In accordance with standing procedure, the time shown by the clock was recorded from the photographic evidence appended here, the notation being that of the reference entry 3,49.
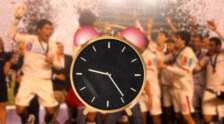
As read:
9,24
